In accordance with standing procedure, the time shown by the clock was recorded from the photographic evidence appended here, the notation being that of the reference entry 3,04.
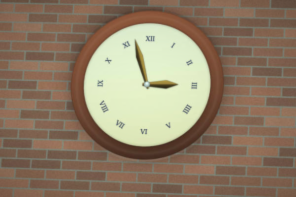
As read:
2,57
